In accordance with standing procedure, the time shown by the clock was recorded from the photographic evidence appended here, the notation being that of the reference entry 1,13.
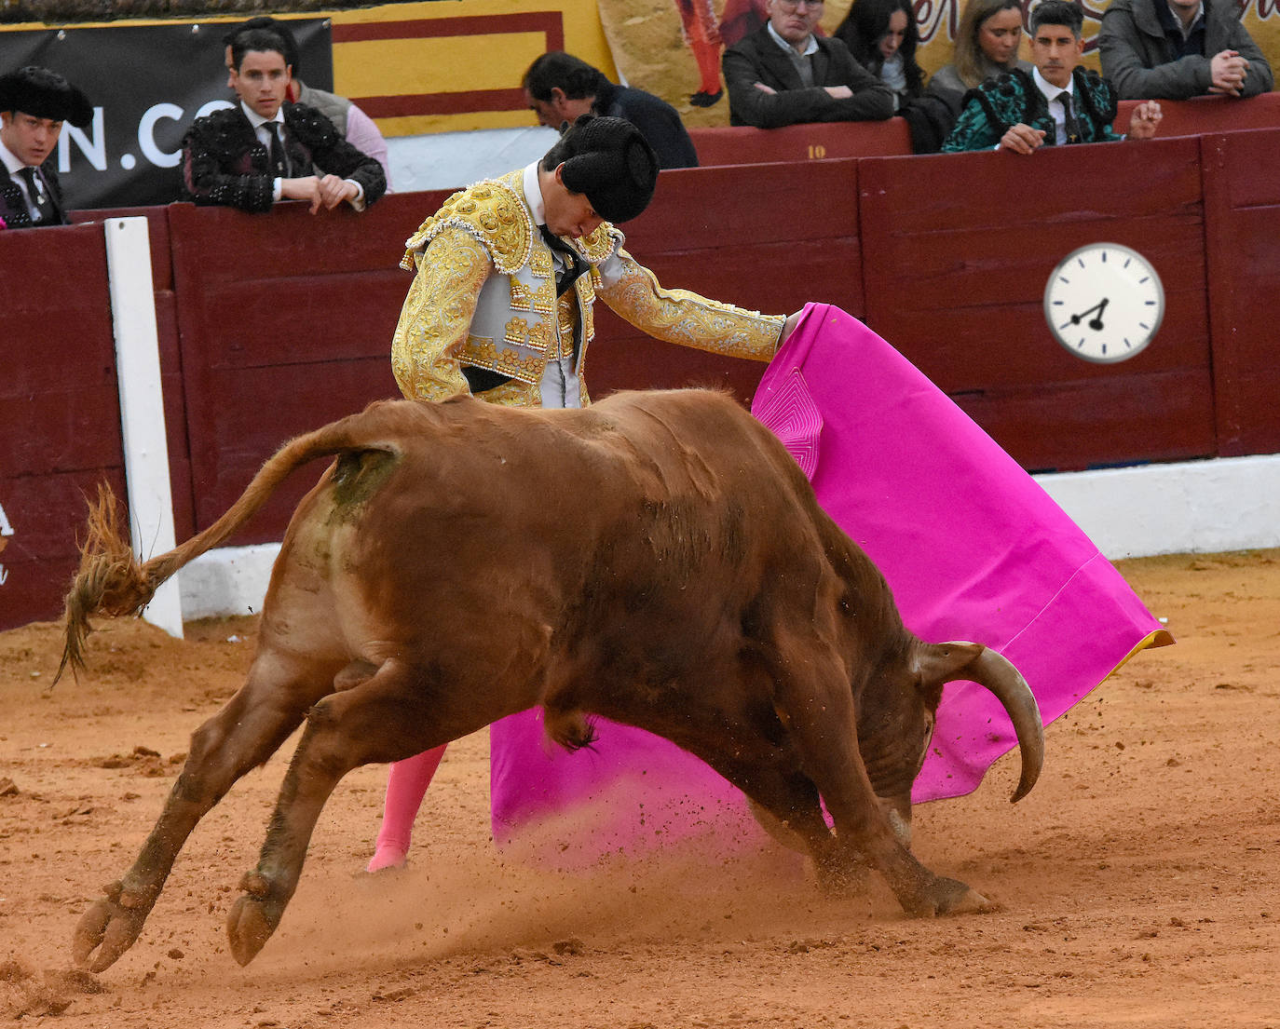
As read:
6,40
